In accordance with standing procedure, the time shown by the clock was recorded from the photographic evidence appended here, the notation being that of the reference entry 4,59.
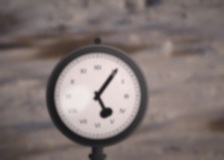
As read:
5,06
